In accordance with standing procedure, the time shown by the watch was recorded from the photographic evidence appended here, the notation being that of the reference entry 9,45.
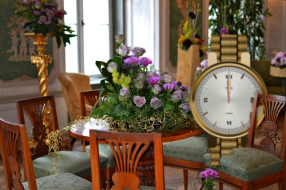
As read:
12,00
